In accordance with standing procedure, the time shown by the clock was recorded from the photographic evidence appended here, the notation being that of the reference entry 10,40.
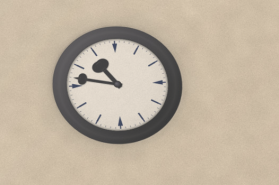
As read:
10,47
